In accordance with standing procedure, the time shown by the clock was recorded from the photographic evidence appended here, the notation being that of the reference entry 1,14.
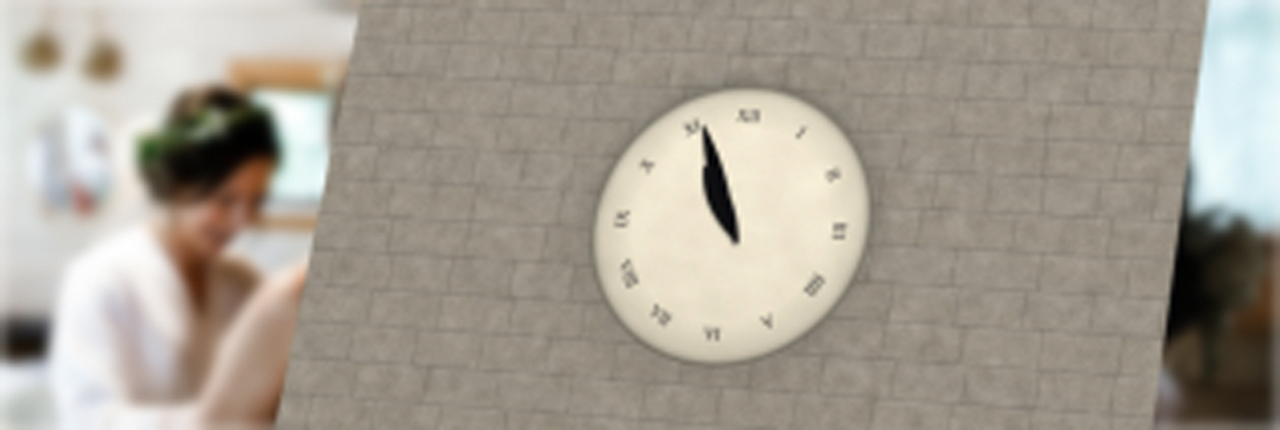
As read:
10,56
